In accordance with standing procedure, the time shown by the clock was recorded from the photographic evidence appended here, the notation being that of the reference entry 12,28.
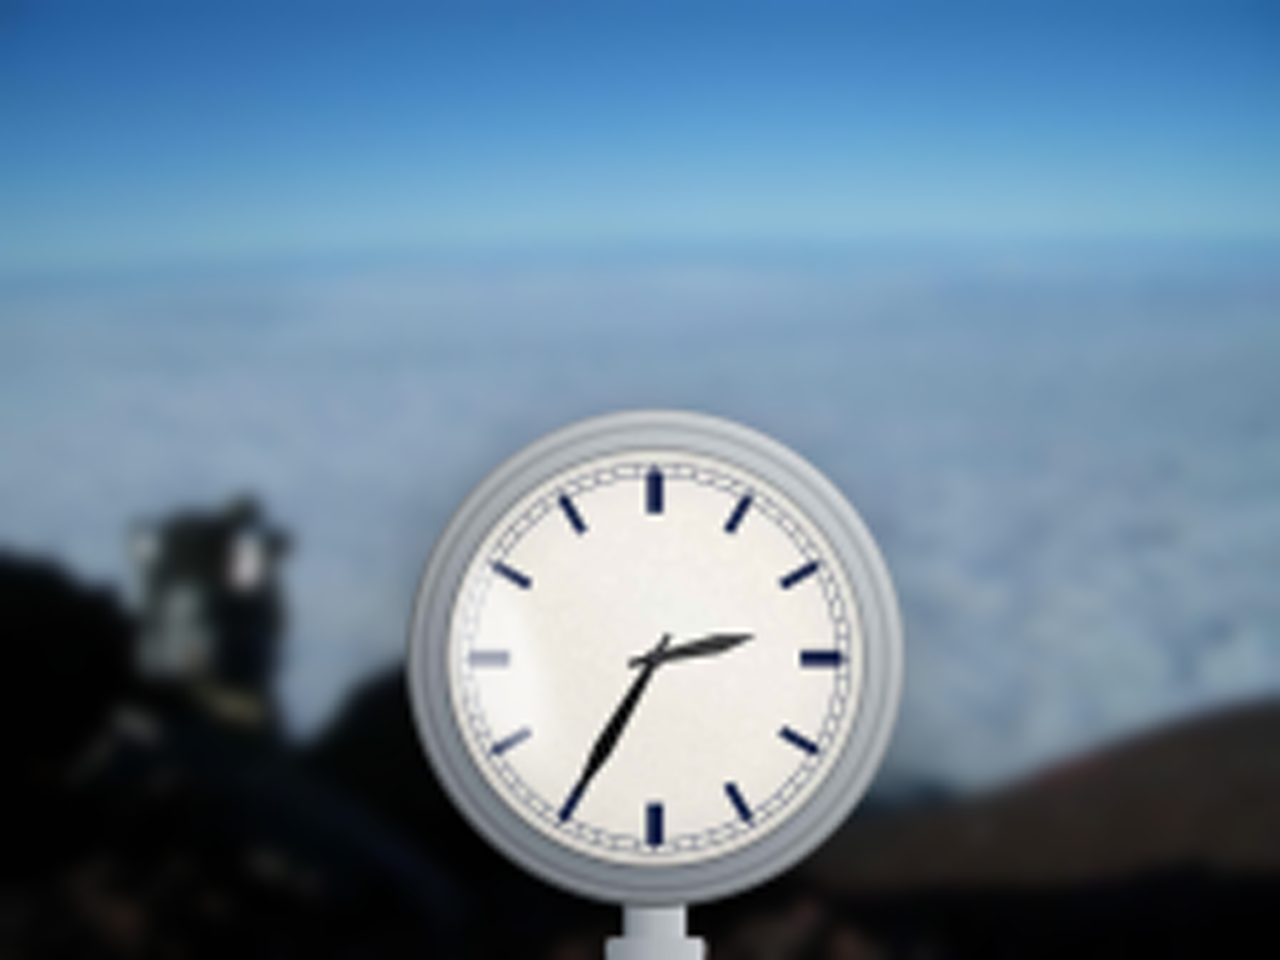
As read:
2,35
